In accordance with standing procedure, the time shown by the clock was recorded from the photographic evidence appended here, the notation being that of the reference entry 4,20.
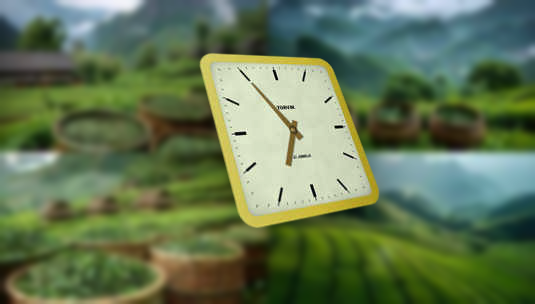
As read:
6,55
